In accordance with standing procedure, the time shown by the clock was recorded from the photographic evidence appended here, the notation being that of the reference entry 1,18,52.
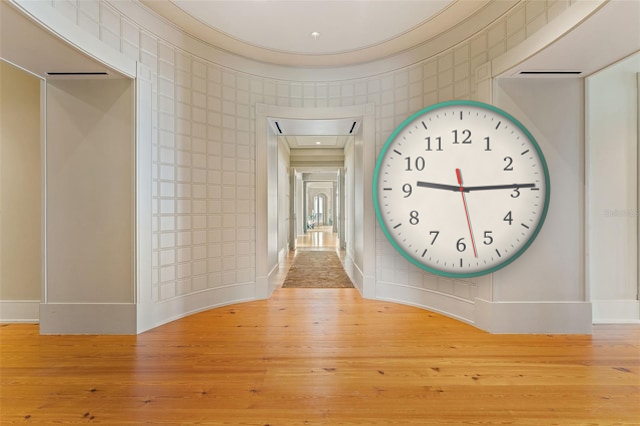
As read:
9,14,28
